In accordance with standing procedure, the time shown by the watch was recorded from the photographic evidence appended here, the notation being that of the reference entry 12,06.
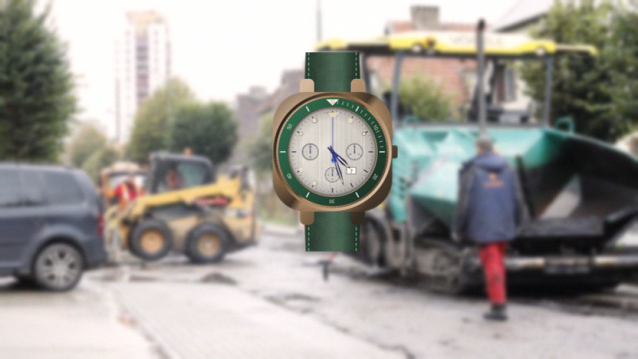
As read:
4,27
